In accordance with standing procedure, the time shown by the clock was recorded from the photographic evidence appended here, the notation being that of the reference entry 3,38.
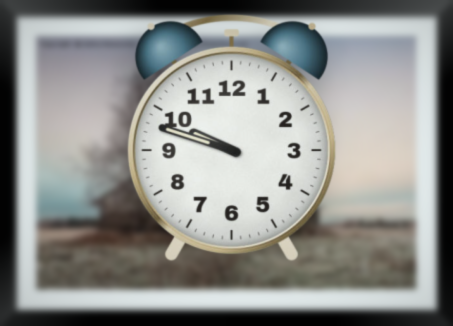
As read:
9,48
